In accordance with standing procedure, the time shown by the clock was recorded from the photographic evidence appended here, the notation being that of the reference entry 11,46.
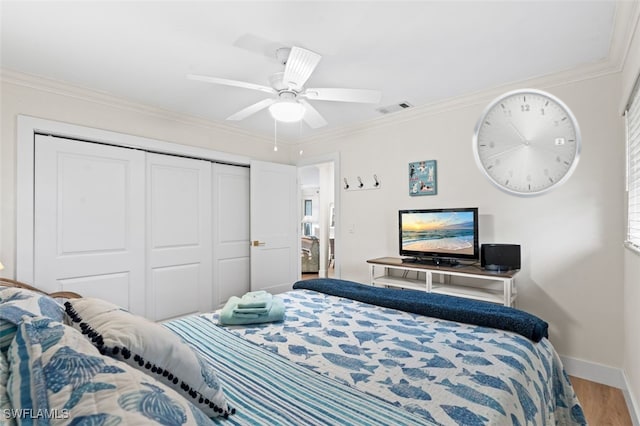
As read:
10,42
